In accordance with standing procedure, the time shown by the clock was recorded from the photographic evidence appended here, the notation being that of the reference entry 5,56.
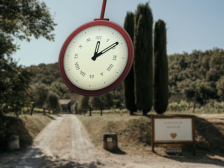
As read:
12,09
